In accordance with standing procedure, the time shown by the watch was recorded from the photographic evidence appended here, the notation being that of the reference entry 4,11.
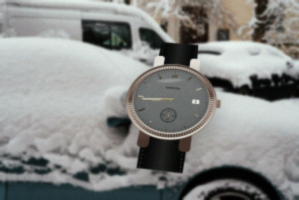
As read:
8,44
